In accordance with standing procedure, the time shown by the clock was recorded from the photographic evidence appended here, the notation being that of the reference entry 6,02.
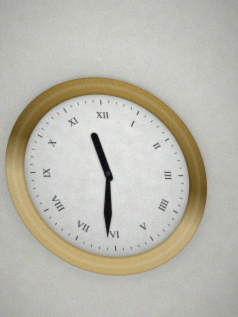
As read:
11,31
